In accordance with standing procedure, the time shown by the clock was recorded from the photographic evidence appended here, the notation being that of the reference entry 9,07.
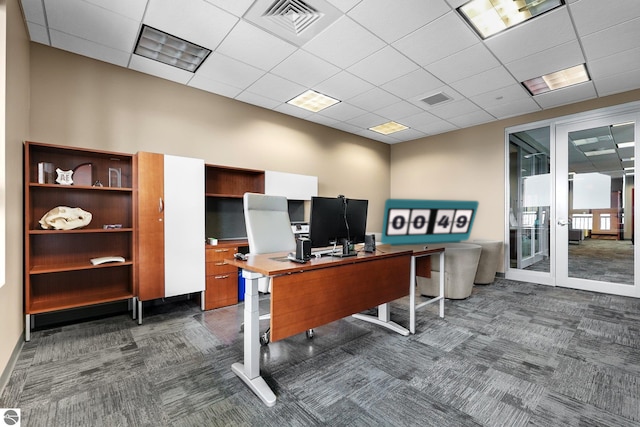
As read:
0,49
